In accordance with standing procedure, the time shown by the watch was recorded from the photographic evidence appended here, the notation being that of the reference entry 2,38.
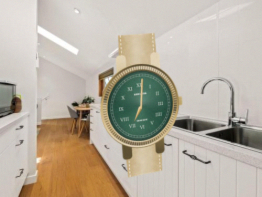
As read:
7,01
